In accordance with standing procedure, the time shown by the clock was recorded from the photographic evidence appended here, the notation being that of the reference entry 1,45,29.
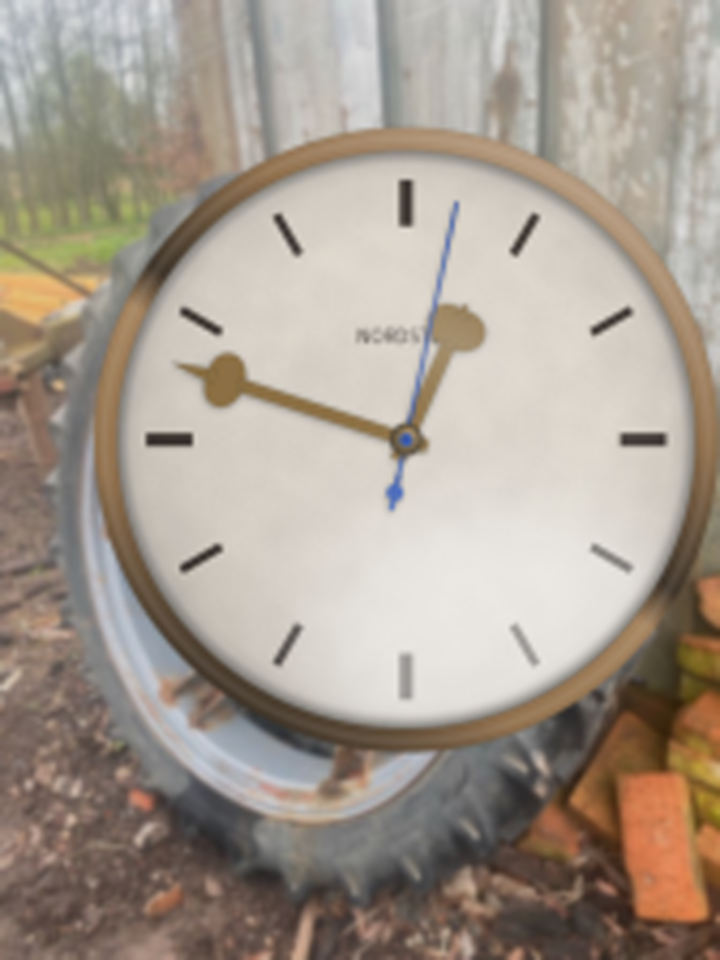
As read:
12,48,02
